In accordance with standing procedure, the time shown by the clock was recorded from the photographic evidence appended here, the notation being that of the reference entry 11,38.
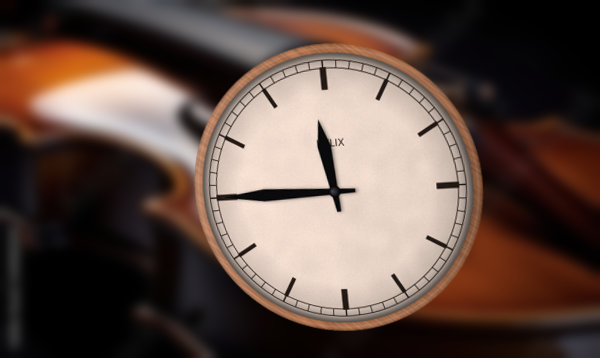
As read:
11,45
